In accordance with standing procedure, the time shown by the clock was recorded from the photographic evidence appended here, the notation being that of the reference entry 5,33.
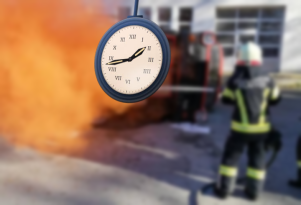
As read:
1,43
